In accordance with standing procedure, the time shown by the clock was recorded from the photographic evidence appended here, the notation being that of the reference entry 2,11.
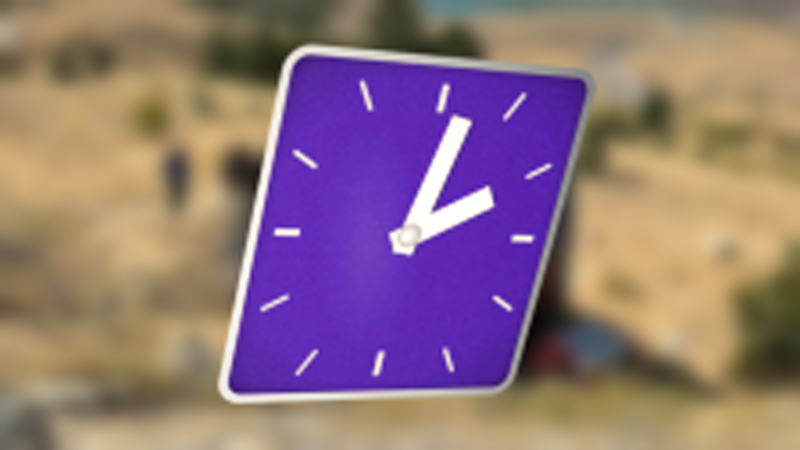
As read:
2,02
